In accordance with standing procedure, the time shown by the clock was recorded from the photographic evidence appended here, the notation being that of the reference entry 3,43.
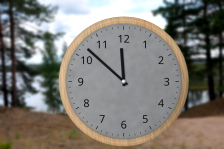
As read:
11,52
